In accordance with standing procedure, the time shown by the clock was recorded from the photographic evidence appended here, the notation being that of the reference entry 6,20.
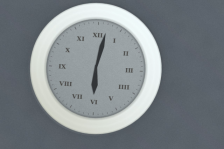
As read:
6,02
